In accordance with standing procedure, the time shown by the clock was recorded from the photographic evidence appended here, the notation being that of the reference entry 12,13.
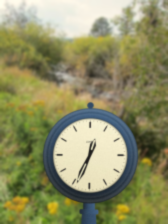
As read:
12,34
